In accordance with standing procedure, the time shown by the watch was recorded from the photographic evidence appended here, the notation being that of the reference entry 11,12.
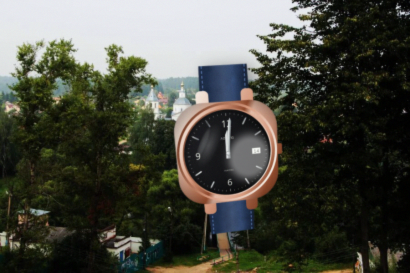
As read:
12,01
